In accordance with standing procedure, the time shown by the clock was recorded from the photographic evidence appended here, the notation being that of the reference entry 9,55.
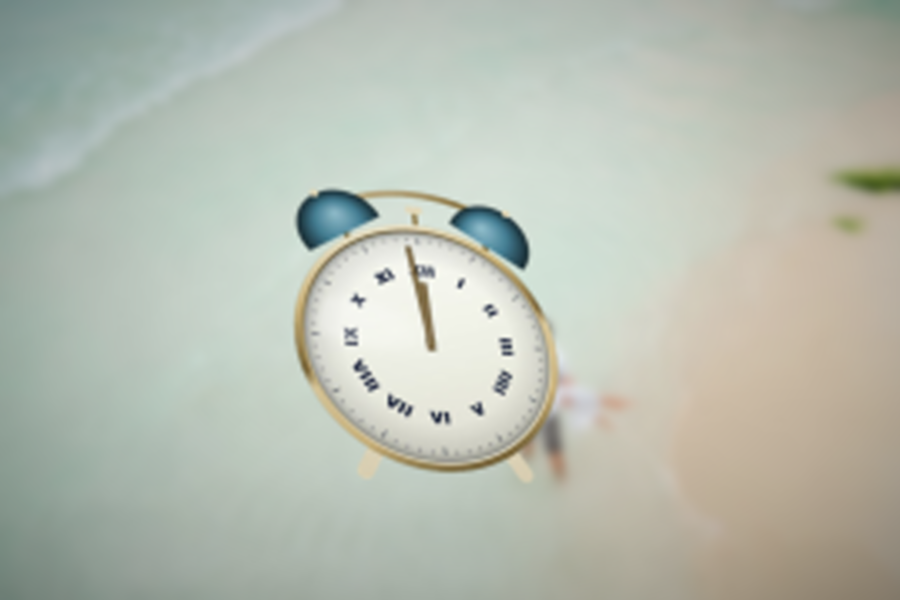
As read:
11,59
